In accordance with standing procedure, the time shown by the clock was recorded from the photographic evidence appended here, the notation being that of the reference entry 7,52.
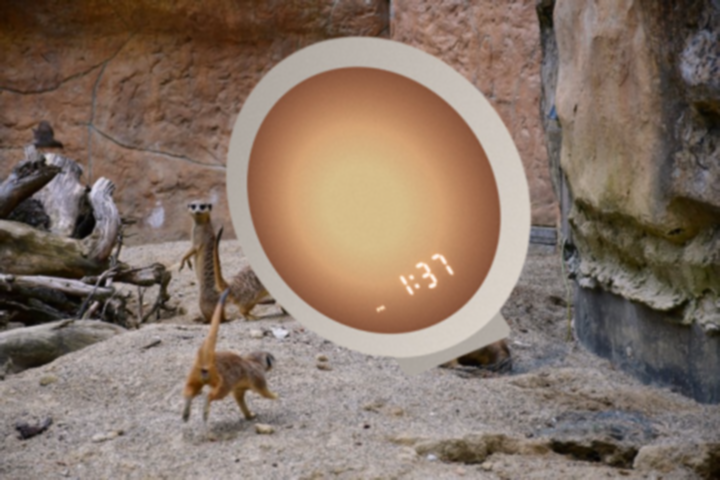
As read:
1,37
